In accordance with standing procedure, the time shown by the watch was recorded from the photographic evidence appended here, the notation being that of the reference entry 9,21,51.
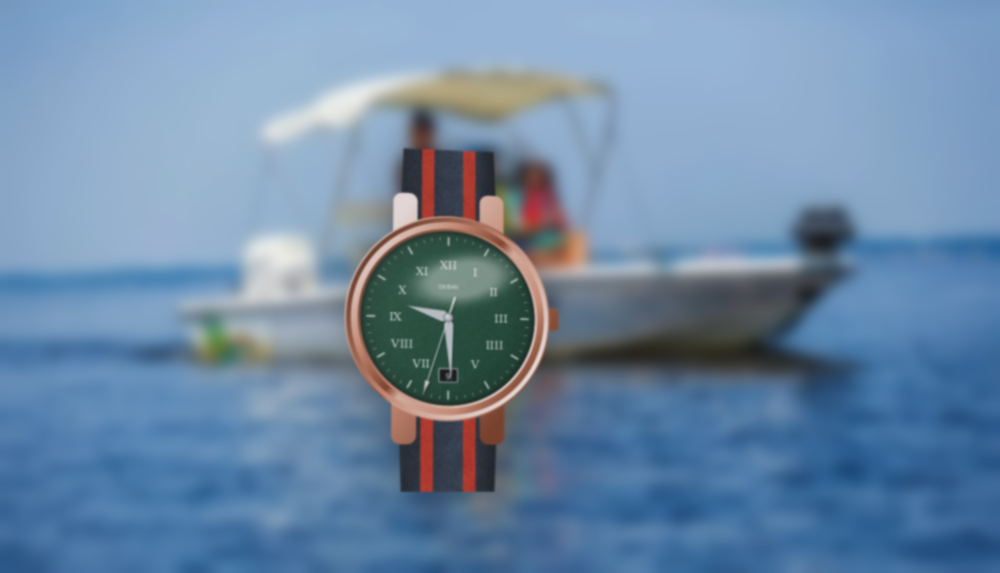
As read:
9,29,33
